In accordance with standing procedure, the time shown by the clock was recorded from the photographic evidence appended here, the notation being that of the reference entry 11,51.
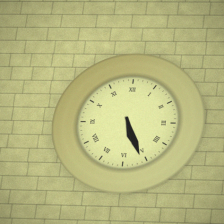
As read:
5,26
